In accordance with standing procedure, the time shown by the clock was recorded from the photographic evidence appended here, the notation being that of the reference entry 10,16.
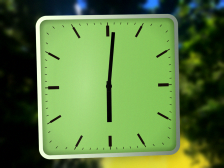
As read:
6,01
